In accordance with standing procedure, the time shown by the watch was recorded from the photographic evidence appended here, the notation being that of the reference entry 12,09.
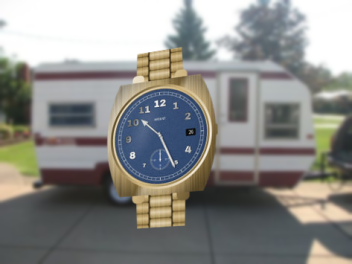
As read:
10,26
